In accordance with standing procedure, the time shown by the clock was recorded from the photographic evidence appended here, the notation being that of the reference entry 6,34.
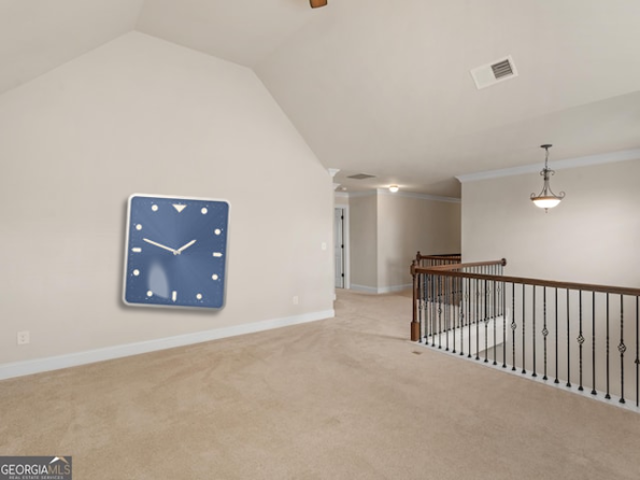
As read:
1,48
